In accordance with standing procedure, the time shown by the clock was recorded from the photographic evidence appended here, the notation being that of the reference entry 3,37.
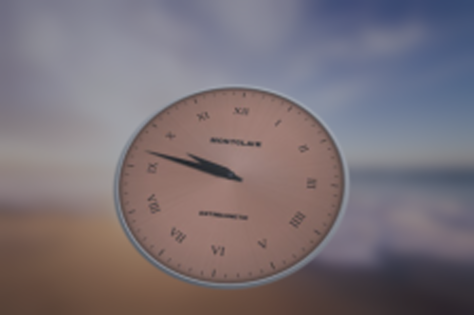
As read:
9,47
